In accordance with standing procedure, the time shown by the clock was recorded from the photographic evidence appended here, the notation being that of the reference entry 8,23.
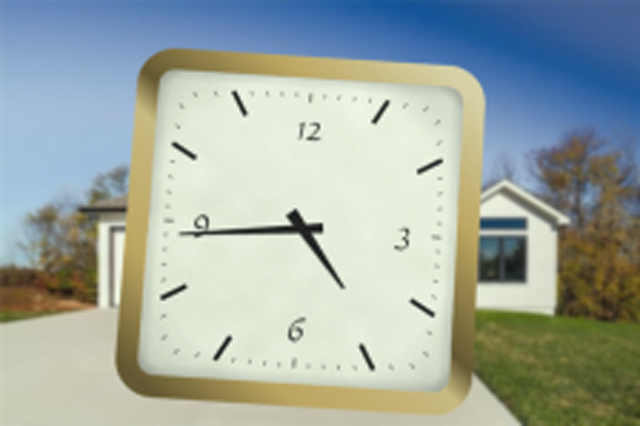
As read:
4,44
